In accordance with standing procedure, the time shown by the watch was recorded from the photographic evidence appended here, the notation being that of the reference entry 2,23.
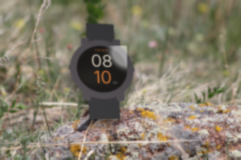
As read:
8,10
